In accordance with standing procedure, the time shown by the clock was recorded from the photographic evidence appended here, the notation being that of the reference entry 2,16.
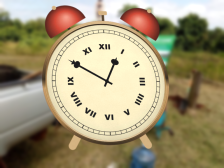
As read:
12,50
